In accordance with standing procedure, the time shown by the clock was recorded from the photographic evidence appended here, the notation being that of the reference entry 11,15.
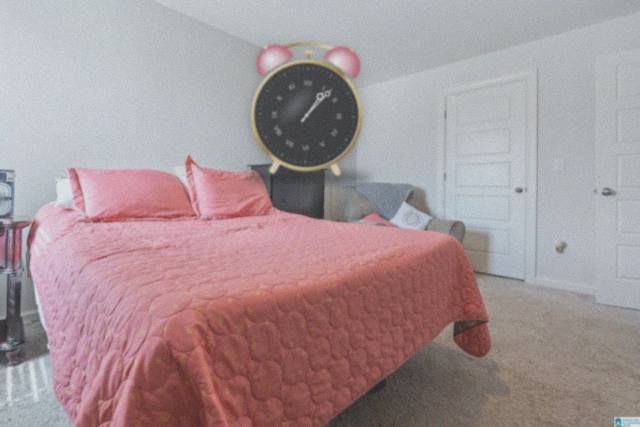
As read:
1,07
